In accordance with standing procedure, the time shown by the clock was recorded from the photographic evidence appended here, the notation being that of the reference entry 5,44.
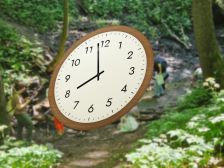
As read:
7,58
